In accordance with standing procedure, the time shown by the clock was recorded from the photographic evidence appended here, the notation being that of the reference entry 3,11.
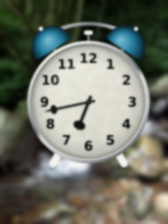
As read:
6,43
